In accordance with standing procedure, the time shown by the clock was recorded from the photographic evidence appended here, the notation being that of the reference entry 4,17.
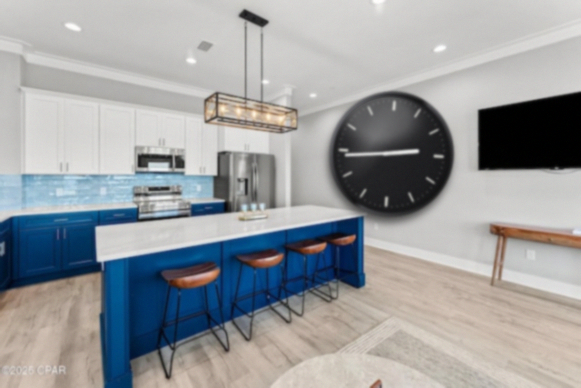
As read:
2,44
